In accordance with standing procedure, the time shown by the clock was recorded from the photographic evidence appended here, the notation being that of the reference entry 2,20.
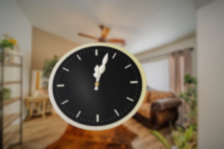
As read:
12,03
